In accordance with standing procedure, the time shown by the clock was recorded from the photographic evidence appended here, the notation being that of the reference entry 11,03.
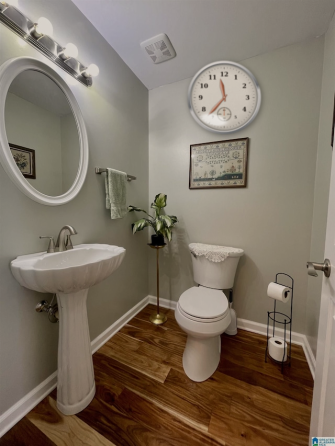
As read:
11,37
